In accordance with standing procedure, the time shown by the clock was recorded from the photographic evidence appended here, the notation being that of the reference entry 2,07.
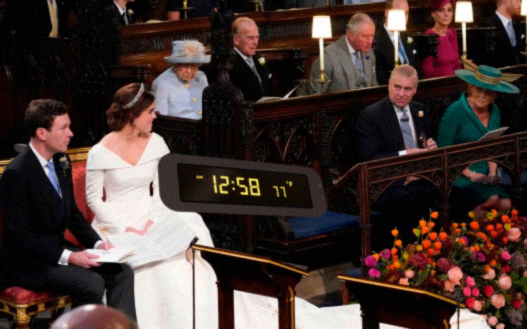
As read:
12,58
